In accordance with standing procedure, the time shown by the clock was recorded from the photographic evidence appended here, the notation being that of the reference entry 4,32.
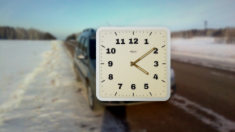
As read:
4,09
